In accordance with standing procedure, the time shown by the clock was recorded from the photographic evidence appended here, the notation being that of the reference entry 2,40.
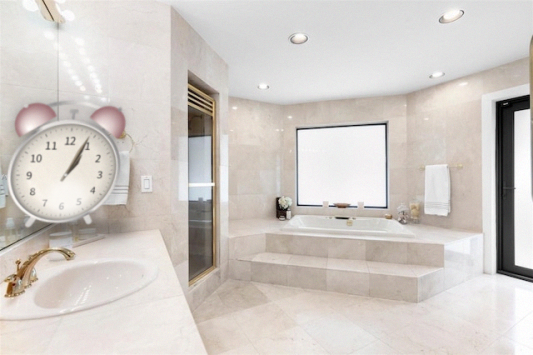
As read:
1,04
